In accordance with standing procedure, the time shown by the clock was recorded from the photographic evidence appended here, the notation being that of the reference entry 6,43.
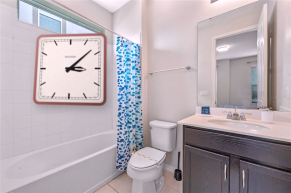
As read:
3,08
